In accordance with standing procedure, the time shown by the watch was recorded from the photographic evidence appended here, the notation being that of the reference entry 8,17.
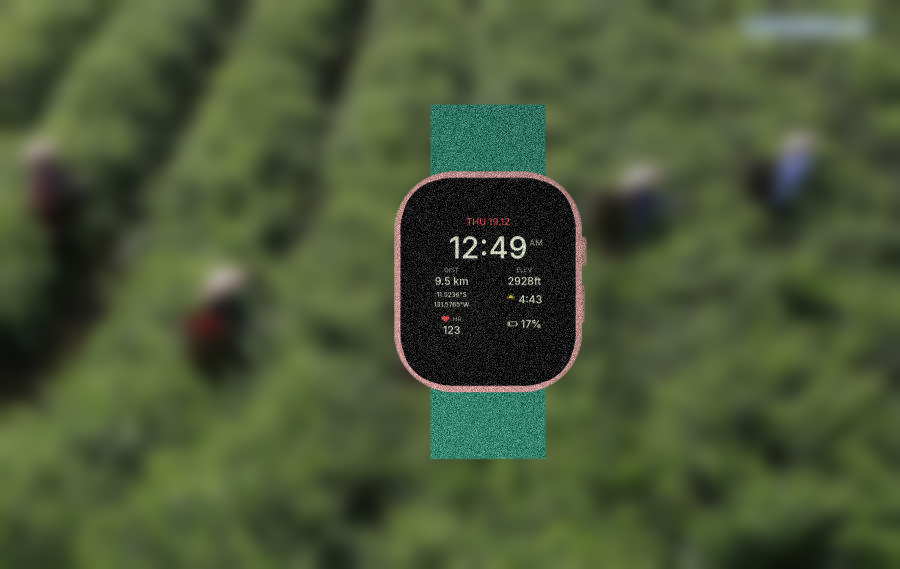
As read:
12,49
